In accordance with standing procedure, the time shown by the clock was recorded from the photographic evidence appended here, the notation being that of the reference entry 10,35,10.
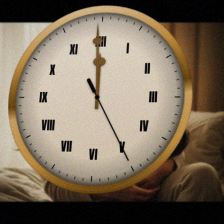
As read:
11,59,25
